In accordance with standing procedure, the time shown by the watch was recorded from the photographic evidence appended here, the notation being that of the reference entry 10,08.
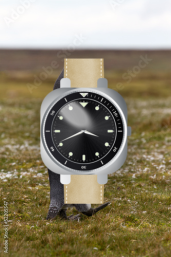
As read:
3,41
